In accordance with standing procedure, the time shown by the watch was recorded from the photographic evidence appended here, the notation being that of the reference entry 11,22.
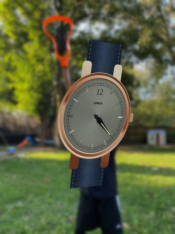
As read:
4,22
